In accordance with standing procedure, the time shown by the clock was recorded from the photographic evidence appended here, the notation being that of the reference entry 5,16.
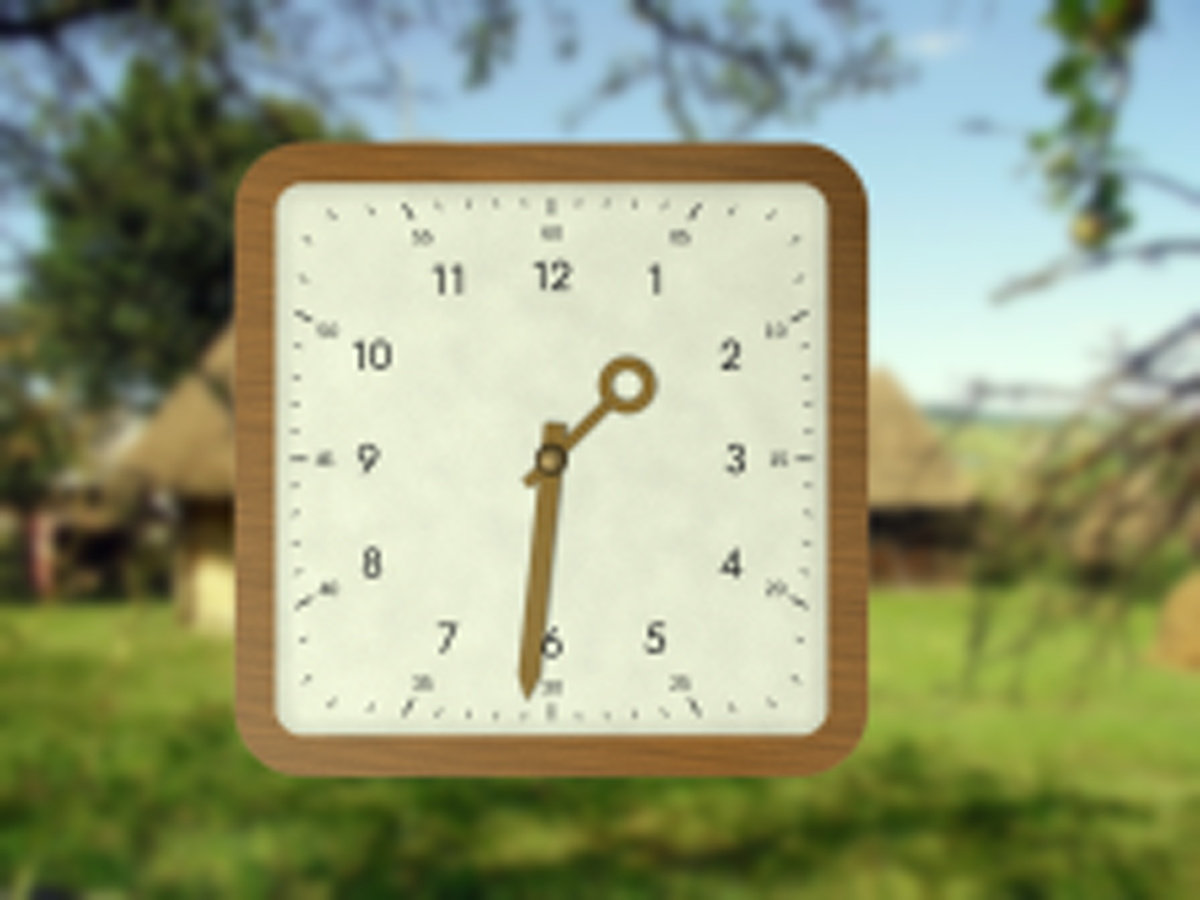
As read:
1,31
